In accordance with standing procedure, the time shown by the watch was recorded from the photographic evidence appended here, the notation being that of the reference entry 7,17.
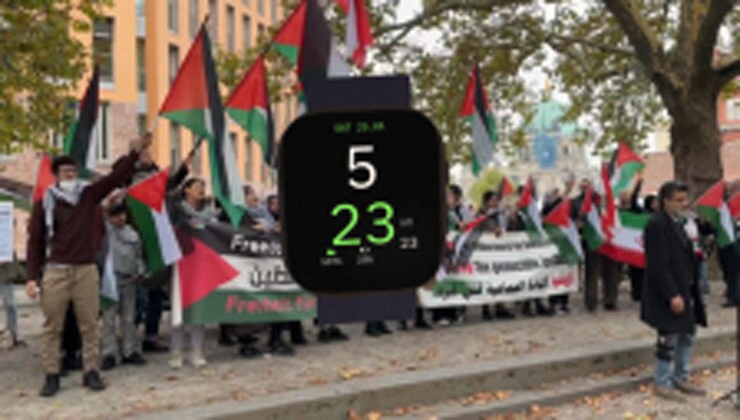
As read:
5,23
